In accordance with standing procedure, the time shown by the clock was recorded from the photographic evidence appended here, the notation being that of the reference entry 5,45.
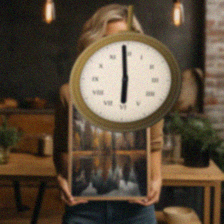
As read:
5,59
